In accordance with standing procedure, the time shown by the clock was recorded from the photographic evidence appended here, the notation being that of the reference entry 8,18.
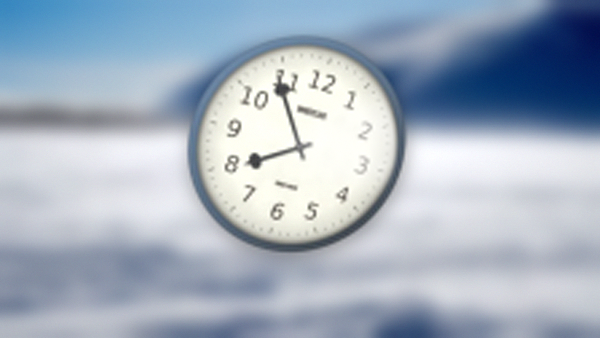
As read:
7,54
